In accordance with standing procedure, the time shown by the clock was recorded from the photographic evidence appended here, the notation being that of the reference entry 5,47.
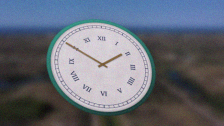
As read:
1,50
